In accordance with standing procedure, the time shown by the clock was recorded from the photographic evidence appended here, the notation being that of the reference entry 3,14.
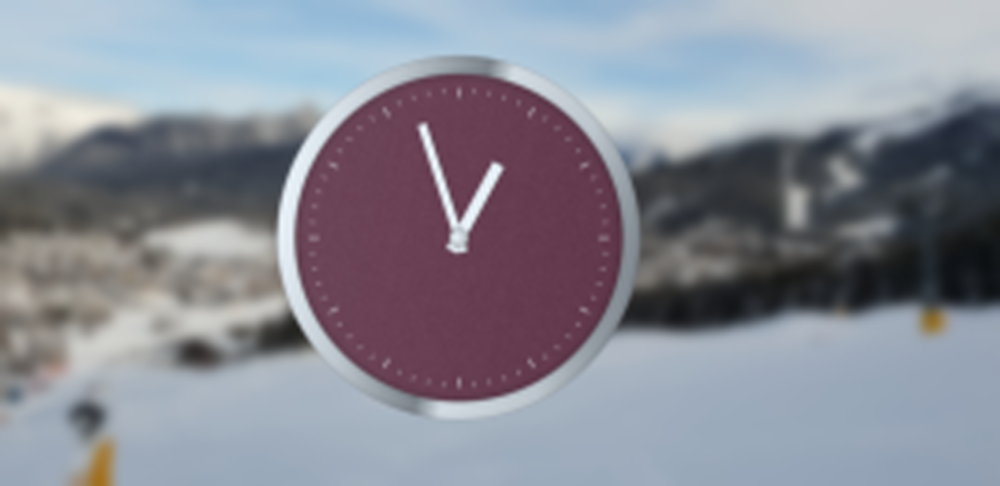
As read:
12,57
